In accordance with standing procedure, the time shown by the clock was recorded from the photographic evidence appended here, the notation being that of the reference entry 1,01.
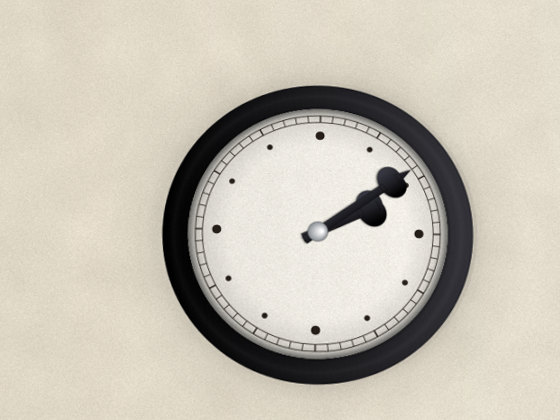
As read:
2,09
